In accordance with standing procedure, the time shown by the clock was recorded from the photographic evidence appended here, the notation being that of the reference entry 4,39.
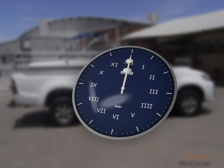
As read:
12,00
